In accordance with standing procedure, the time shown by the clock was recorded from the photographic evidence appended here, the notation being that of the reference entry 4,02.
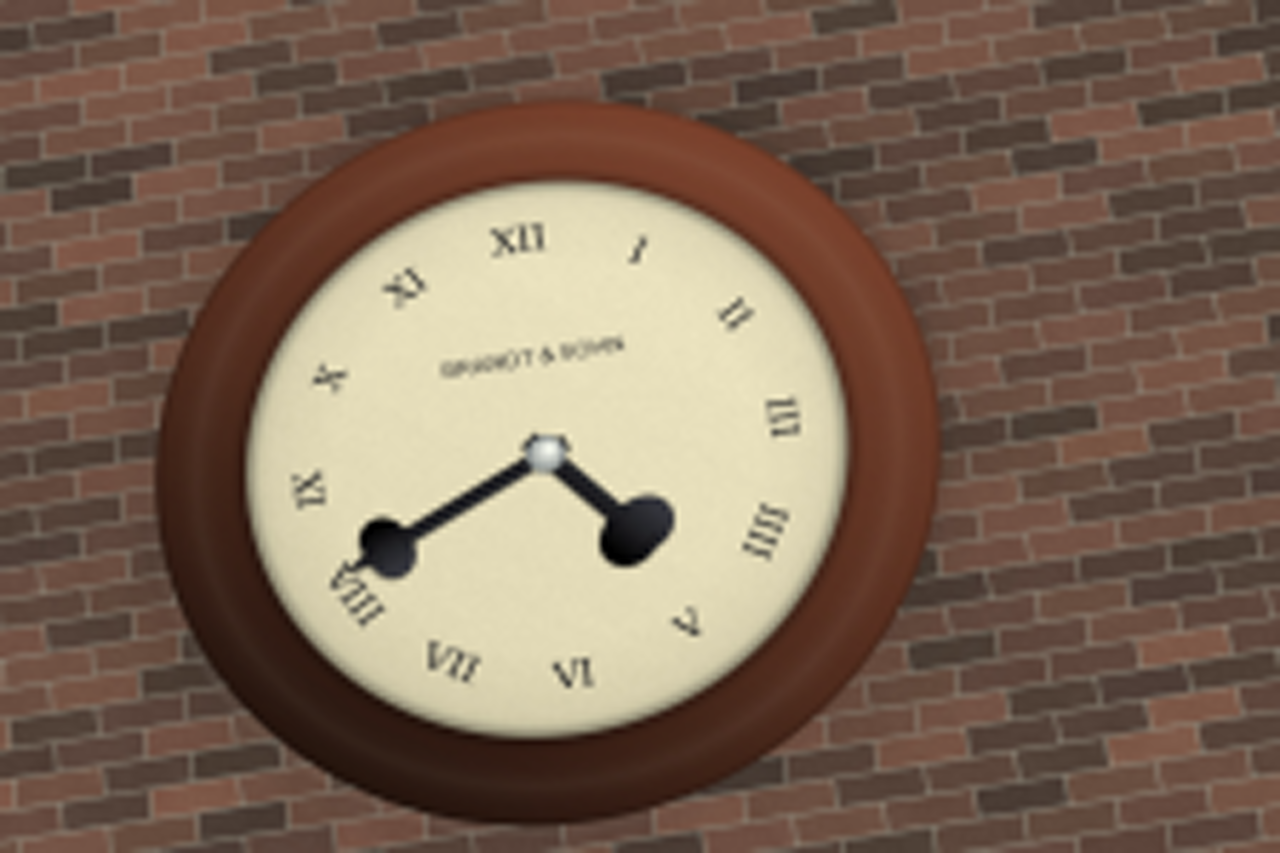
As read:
4,41
